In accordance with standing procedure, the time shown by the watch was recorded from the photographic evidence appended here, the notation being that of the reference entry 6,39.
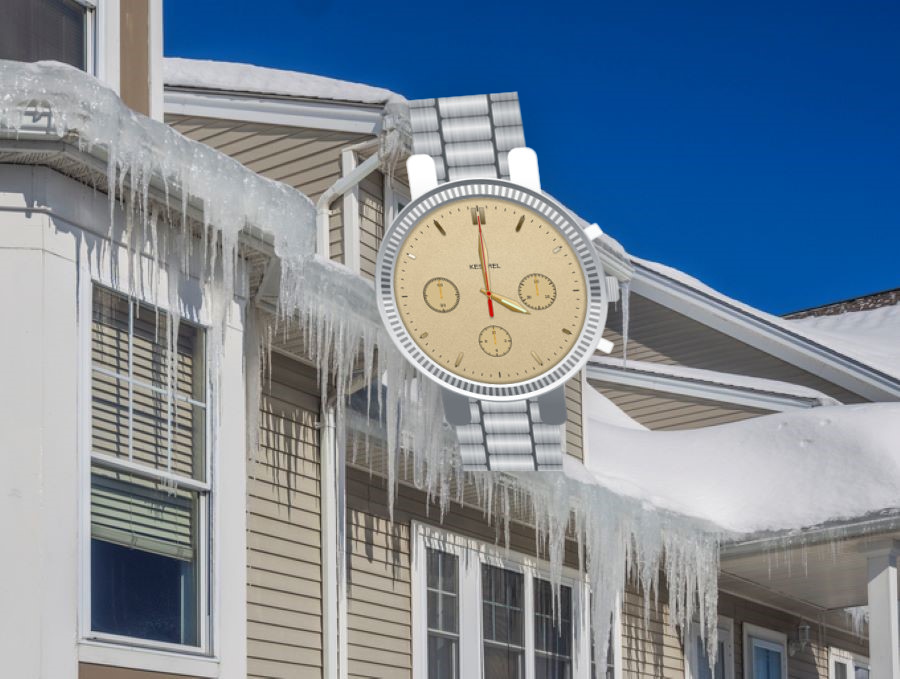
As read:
4,00
